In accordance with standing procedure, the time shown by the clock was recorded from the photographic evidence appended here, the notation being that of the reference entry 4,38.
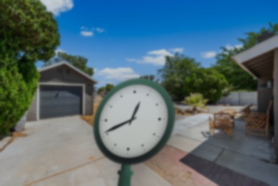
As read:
12,41
